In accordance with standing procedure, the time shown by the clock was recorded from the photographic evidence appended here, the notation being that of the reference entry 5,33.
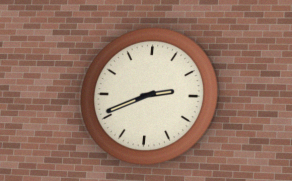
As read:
2,41
